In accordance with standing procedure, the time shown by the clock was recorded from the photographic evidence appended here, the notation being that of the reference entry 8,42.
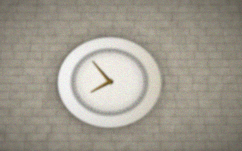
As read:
7,54
